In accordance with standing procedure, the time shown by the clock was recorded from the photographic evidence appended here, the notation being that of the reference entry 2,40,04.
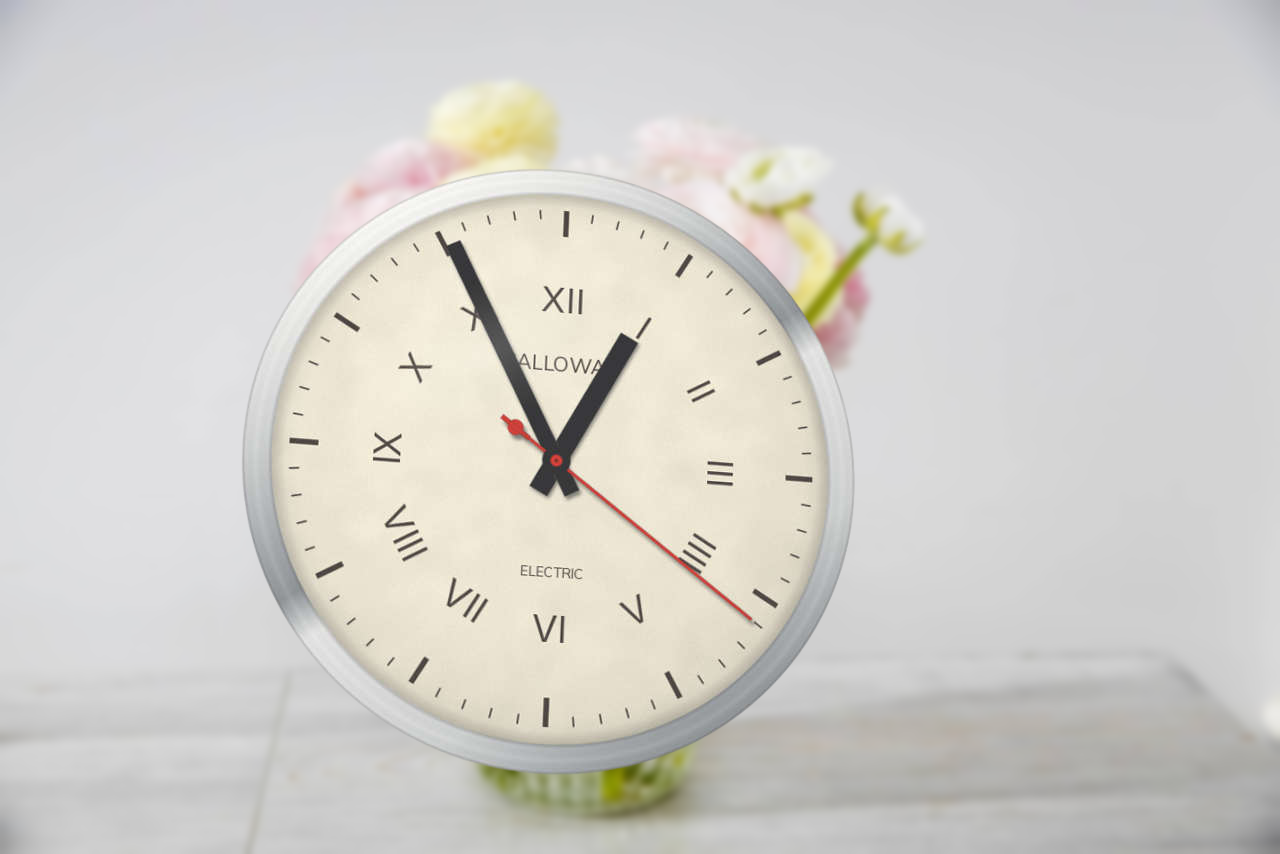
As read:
12,55,21
